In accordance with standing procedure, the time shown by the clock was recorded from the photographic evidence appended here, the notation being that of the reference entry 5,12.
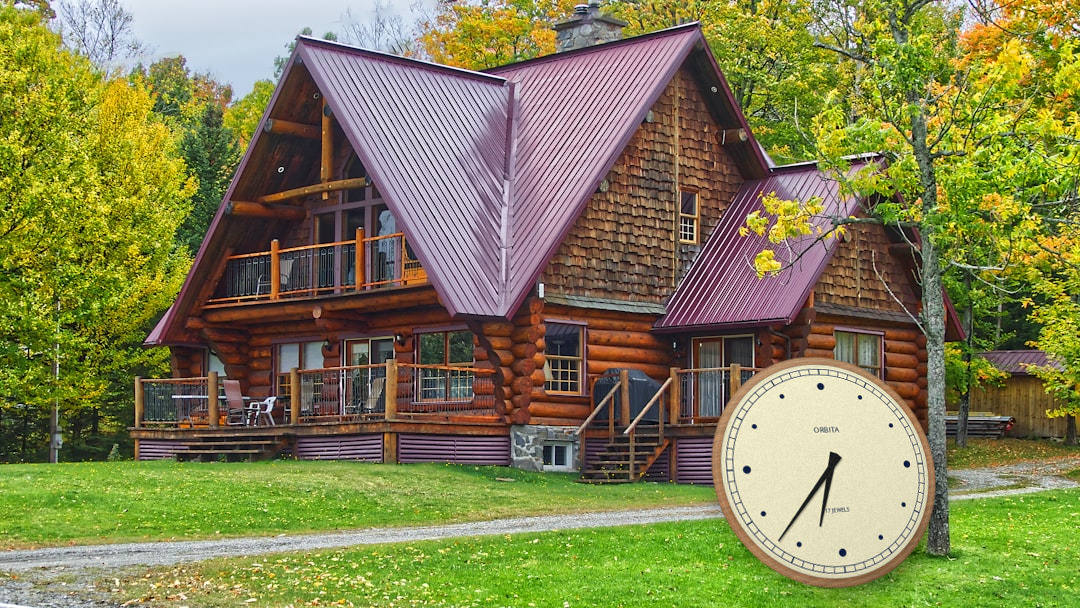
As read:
6,37
